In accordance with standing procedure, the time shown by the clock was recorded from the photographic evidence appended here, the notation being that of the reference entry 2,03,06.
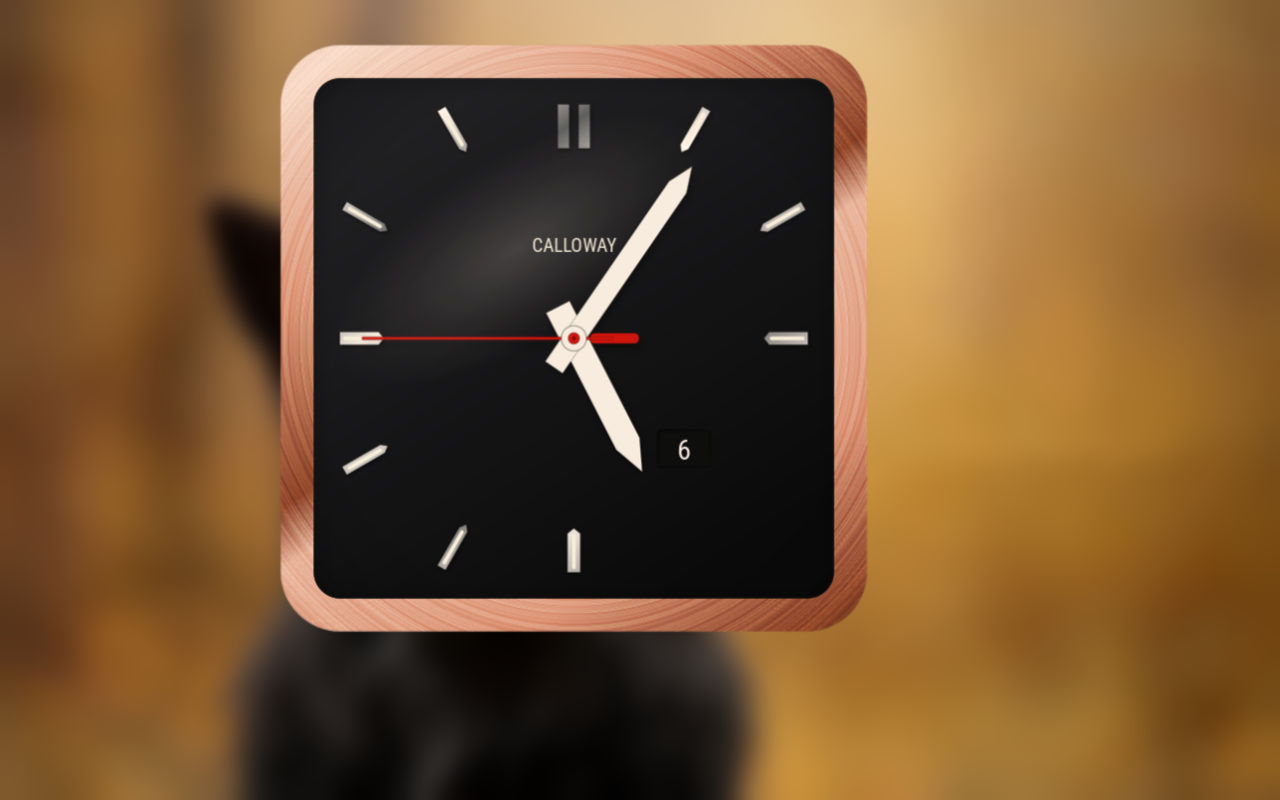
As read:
5,05,45
